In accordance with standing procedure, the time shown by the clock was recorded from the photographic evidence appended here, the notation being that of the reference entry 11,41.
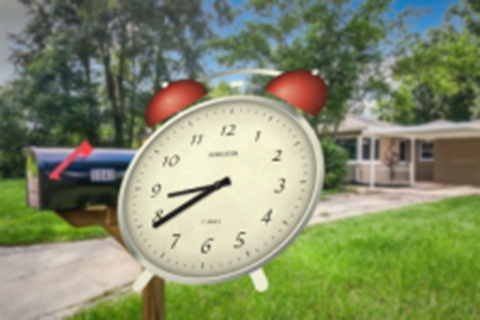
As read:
8,39
